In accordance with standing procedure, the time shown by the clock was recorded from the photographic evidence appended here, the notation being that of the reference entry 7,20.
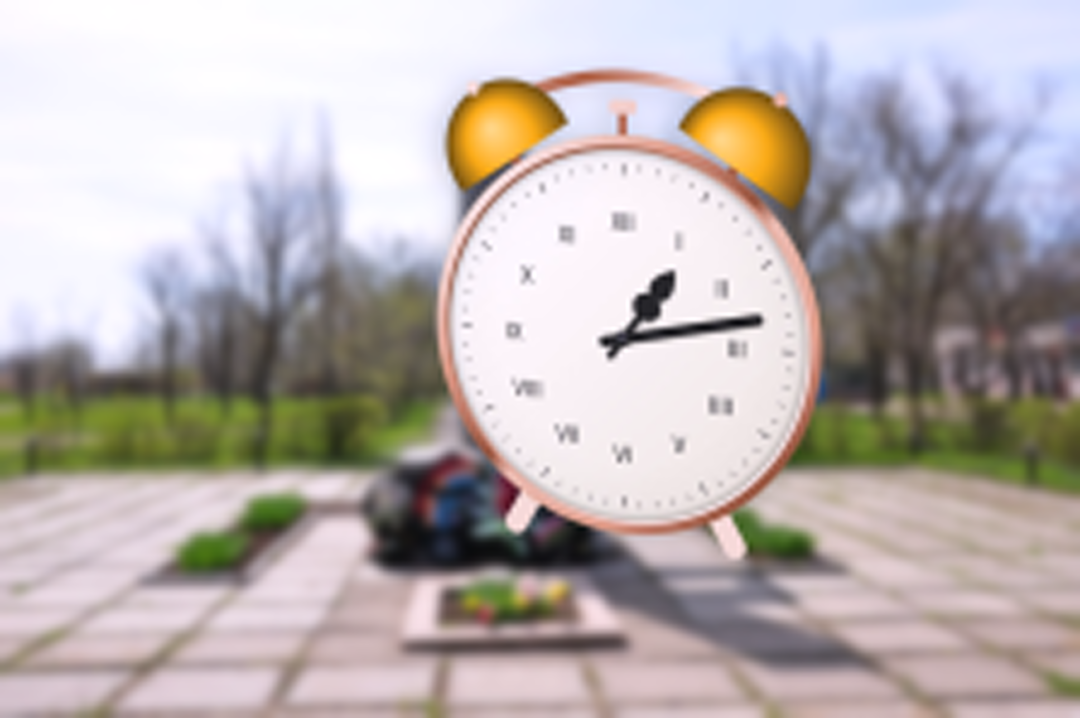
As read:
1,13
